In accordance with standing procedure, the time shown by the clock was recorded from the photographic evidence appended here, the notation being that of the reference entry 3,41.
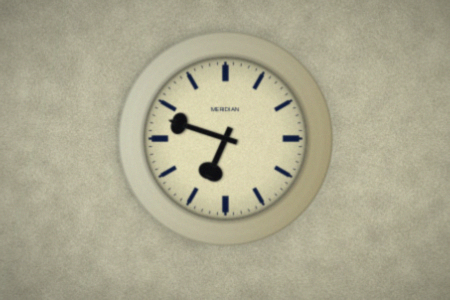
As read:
6,48
